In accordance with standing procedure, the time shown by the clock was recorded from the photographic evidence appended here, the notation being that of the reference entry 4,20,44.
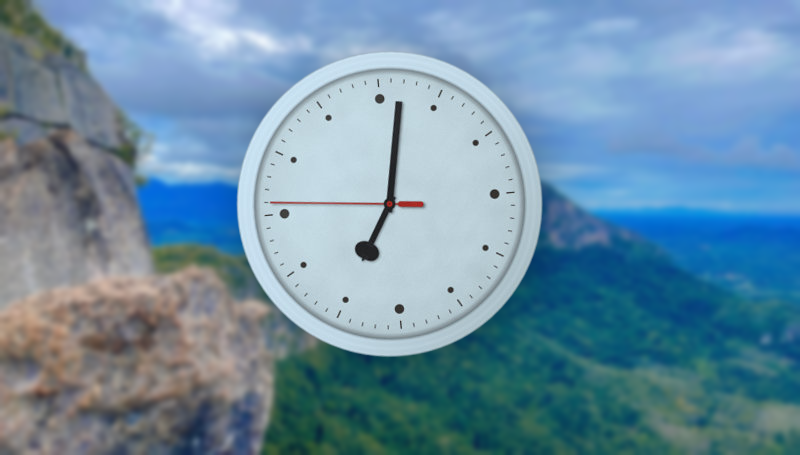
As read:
7,01,46
